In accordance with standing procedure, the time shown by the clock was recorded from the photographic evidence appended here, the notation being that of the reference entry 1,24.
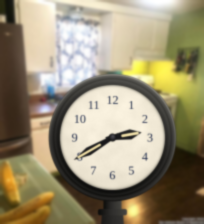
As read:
2,40
